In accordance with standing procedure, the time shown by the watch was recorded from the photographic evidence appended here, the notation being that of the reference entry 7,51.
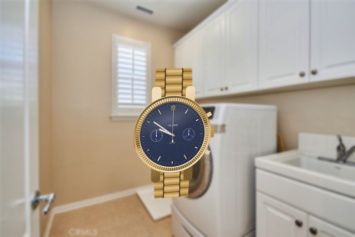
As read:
9,51
